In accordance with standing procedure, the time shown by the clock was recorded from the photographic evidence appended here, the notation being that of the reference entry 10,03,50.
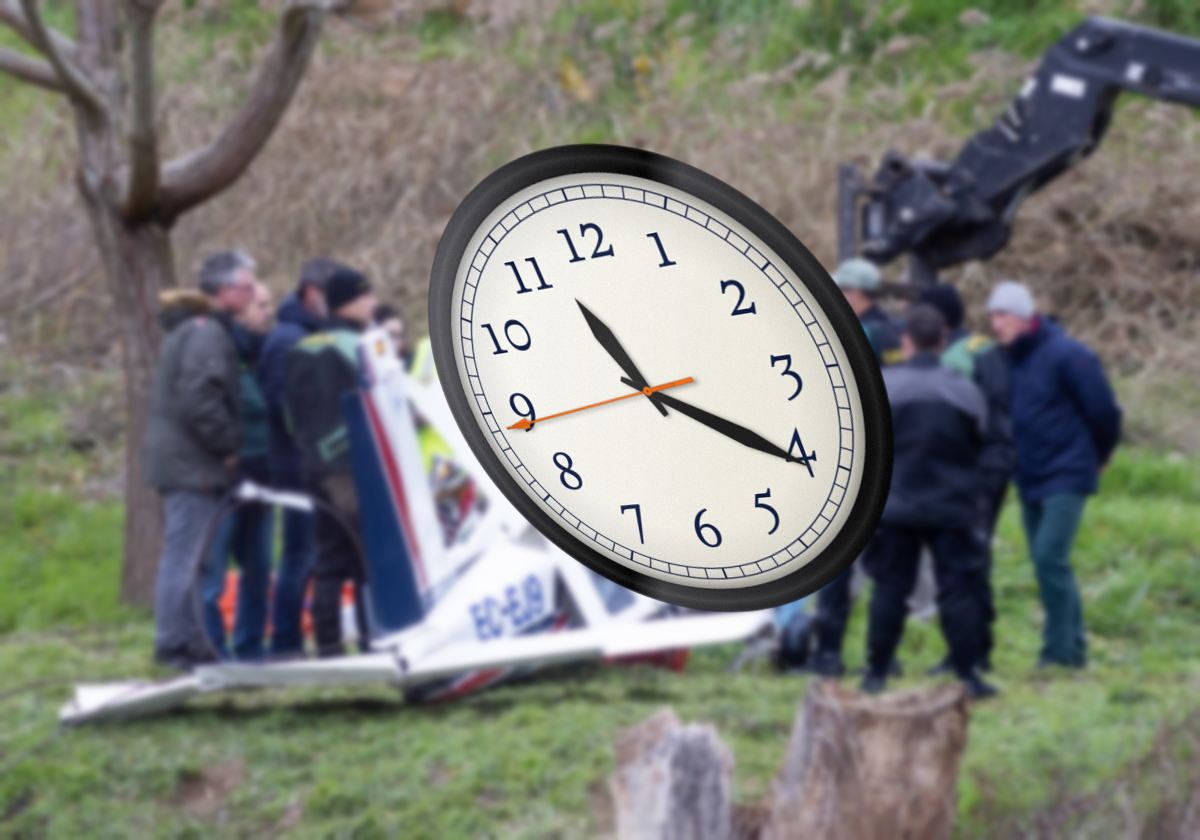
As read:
11,20,44
